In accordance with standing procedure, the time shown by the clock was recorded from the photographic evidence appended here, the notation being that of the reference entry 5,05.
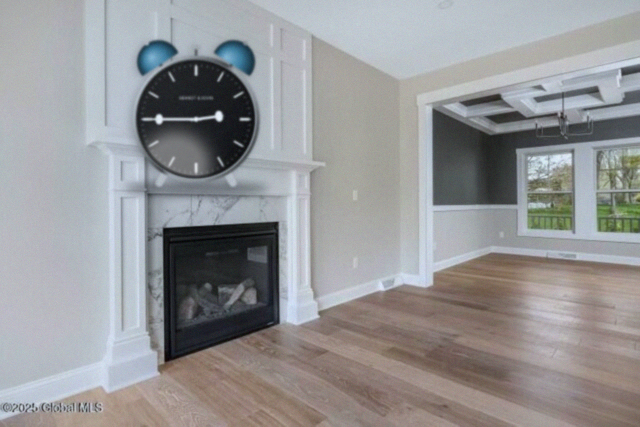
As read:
2,45
